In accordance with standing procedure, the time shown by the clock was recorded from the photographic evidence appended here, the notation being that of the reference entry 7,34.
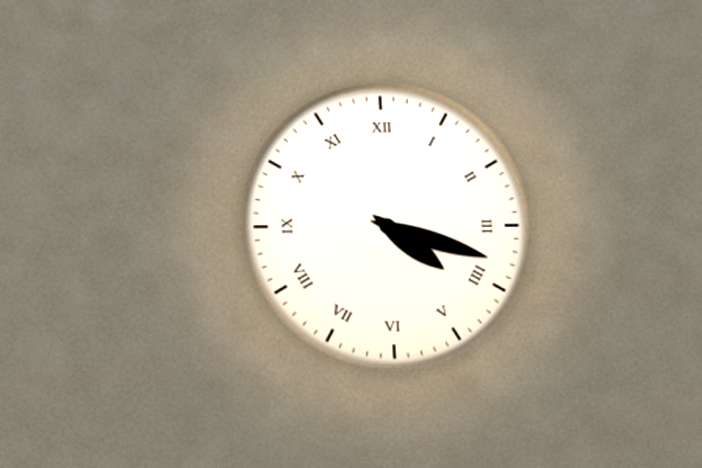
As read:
4,18
